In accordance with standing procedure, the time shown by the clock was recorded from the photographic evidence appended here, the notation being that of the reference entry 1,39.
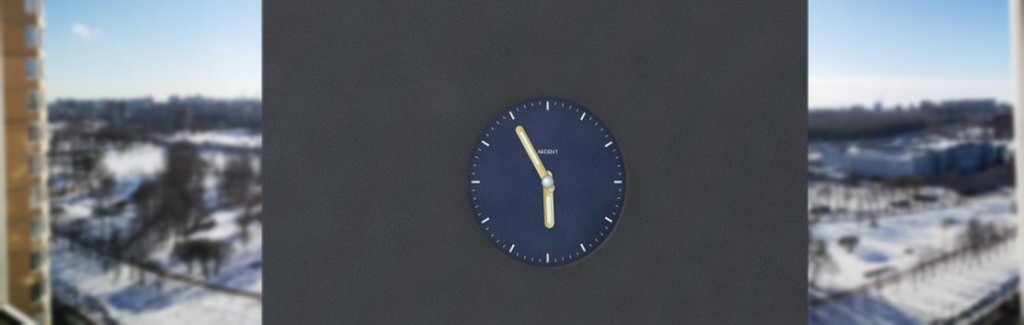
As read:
5,55
